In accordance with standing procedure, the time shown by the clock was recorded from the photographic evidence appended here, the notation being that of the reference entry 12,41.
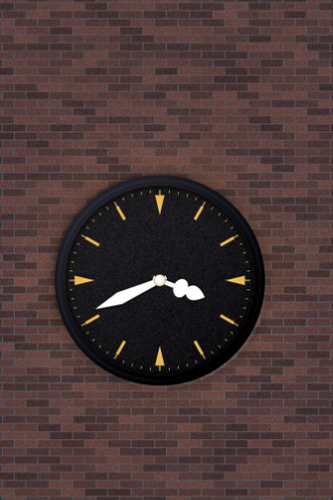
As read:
3,41
